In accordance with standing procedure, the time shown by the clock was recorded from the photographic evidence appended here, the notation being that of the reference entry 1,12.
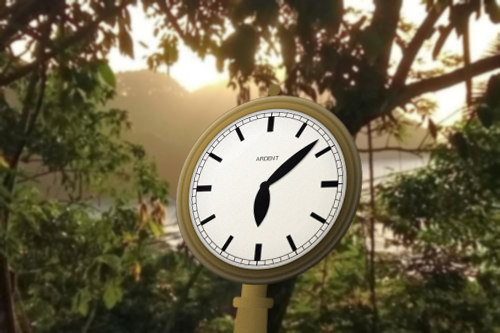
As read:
6,08
